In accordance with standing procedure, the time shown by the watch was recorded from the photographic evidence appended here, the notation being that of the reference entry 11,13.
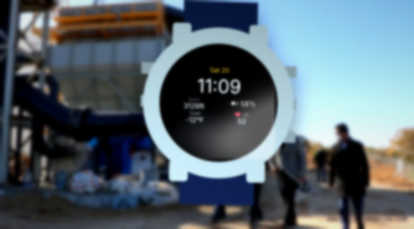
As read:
11,09
